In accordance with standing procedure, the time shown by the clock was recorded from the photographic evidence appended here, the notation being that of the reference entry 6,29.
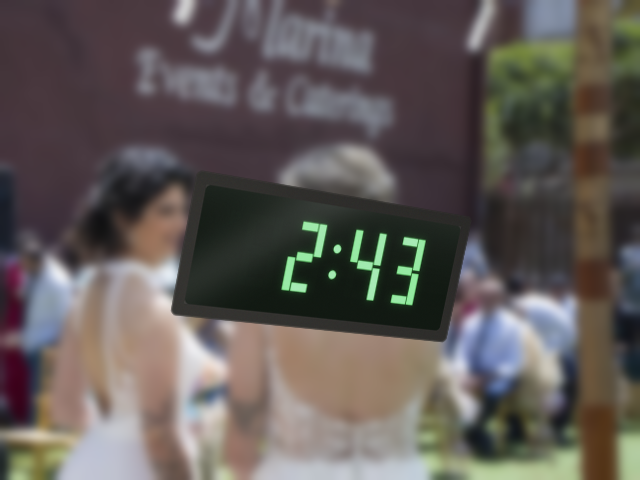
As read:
2,43
